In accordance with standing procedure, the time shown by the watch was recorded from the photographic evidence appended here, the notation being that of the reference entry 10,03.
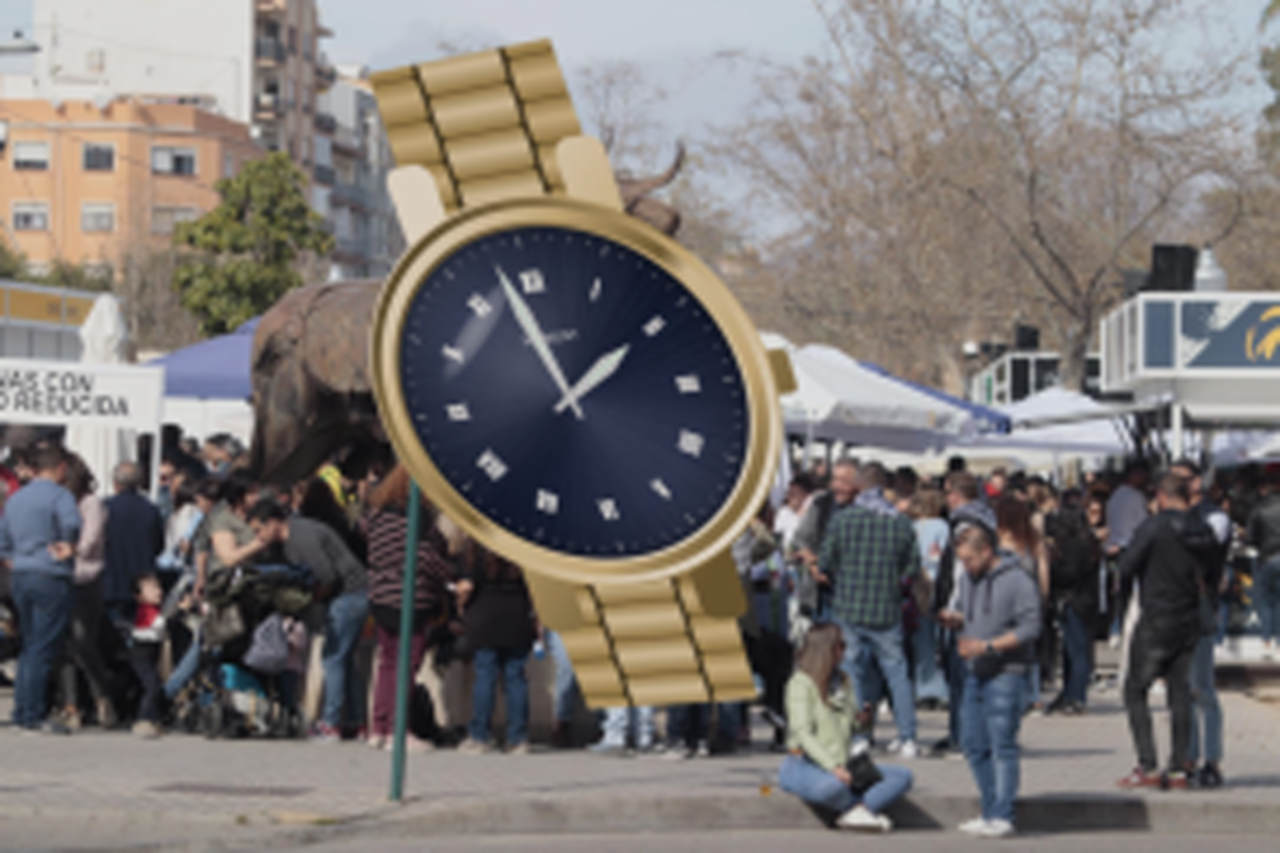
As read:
1,58
